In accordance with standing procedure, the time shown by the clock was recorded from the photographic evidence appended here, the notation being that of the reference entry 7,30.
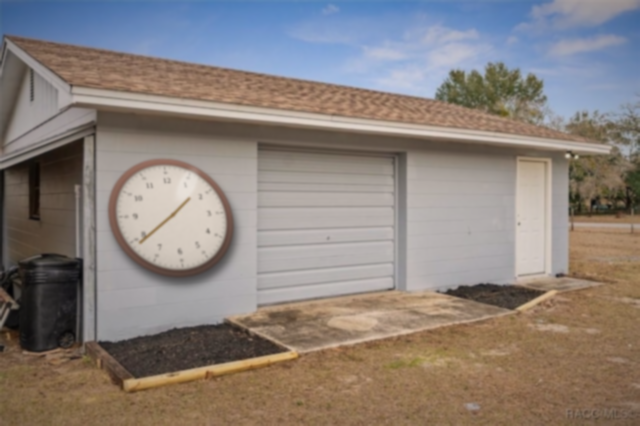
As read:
1,39
